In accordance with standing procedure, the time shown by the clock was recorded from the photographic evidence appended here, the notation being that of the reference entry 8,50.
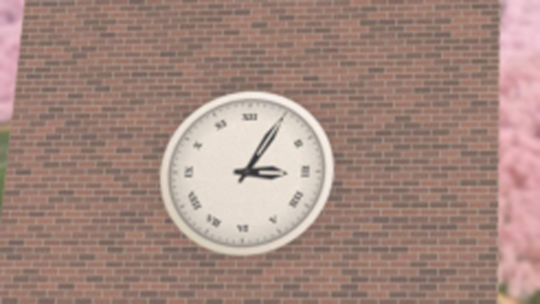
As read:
3,05
